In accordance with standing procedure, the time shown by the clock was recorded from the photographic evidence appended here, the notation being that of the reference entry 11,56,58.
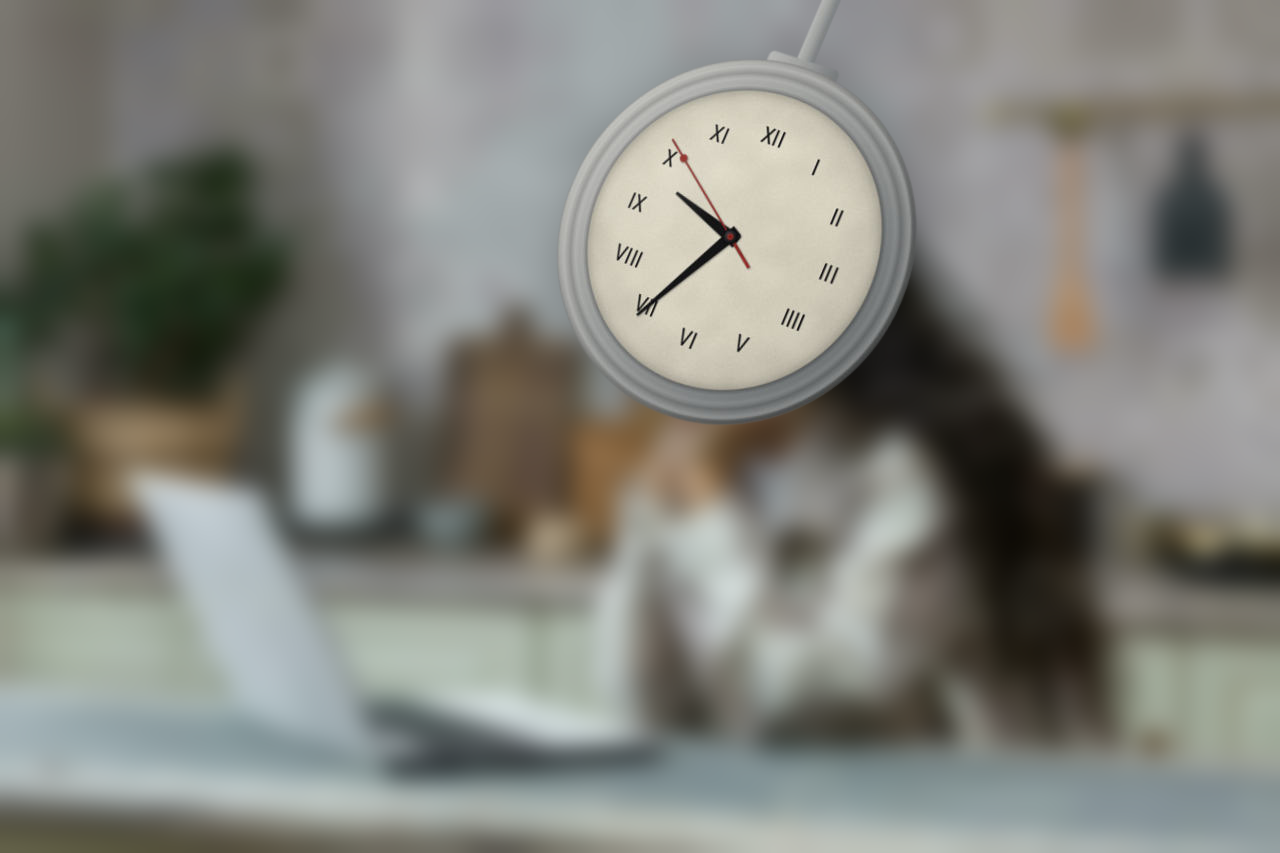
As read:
9,34,51
